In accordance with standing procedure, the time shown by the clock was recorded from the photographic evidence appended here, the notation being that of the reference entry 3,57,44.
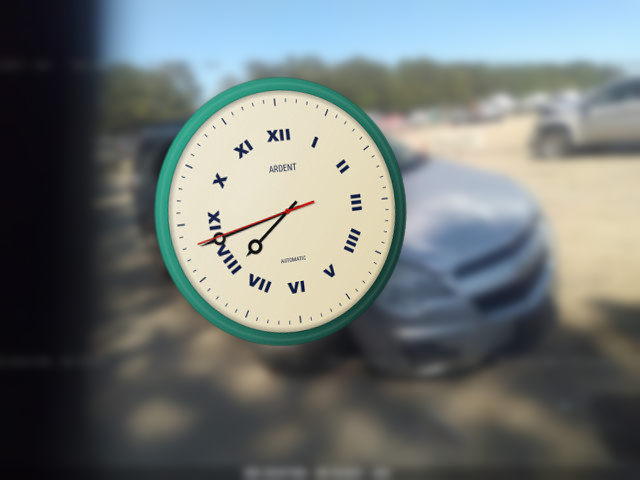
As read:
7,42,43
